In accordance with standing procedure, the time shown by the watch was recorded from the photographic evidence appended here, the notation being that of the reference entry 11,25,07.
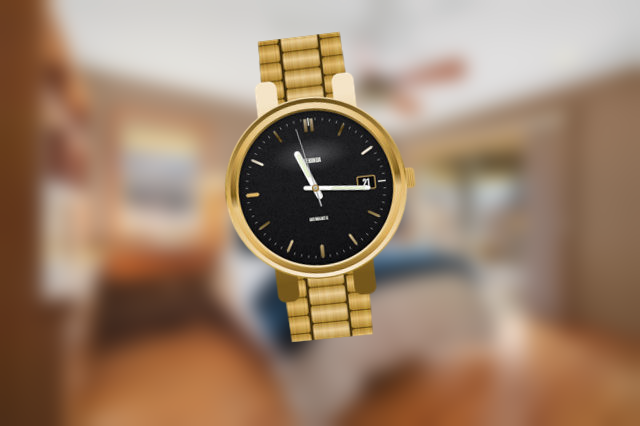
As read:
11,15,58
